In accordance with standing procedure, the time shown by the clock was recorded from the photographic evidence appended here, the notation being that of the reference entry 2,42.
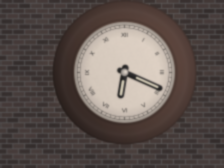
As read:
6,19
